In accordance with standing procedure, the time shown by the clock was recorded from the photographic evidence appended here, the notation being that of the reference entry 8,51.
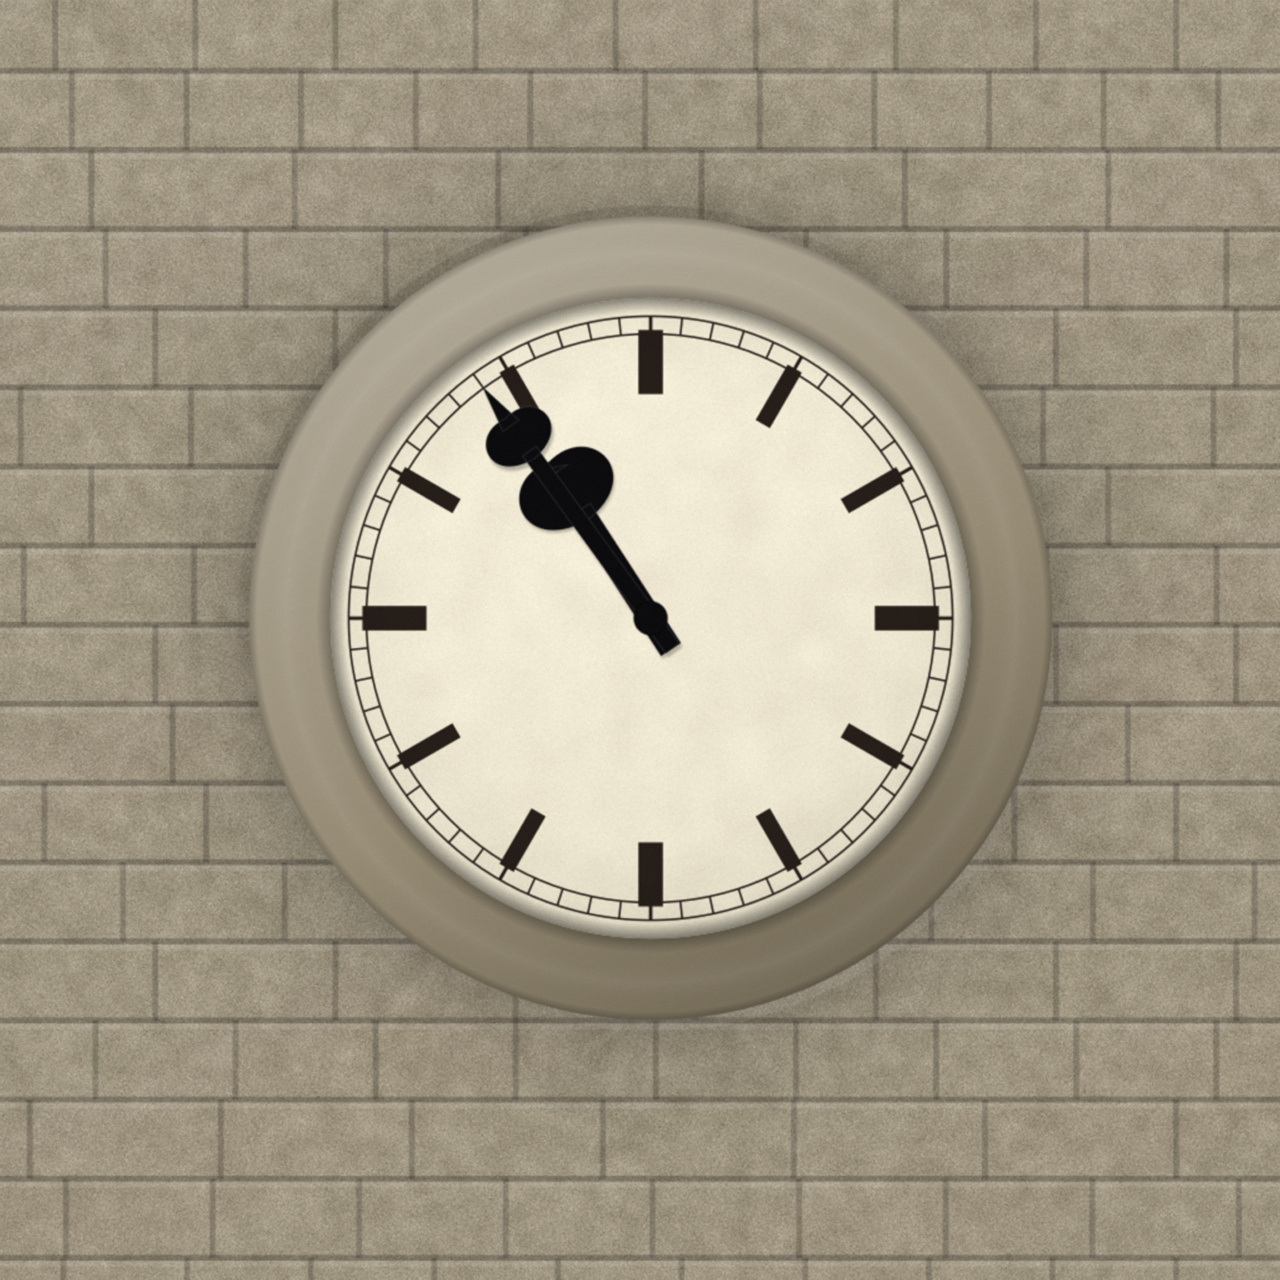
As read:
10,54
